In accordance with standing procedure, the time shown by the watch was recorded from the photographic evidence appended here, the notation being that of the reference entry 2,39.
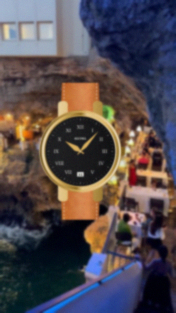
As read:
10,07
